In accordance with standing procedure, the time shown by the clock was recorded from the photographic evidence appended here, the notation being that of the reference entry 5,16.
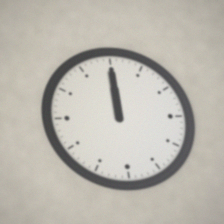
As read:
12,00
